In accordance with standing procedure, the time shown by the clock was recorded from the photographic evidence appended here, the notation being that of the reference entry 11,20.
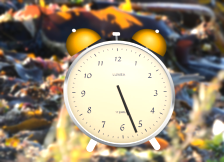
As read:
5,27
